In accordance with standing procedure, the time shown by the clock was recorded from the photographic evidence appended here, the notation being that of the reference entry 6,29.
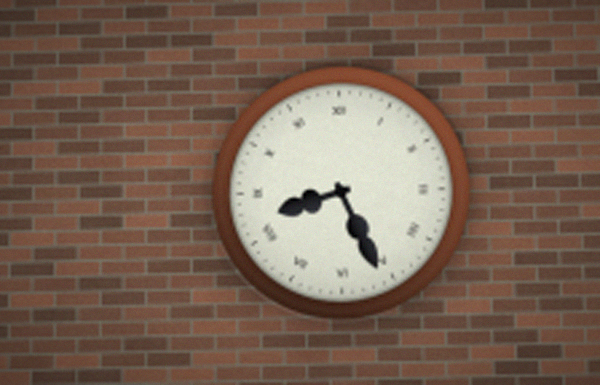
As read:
8,26
